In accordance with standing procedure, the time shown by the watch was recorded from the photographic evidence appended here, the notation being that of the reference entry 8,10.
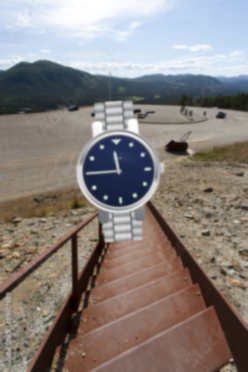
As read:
11,45
